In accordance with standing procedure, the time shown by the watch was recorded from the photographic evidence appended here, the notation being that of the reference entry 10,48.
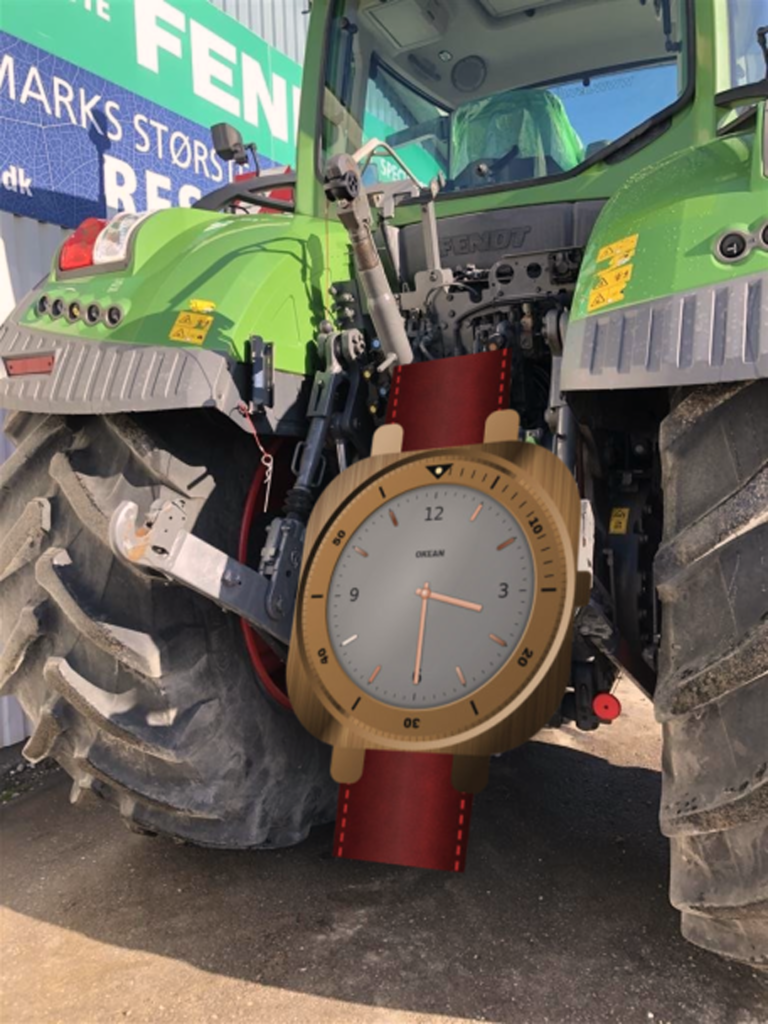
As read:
3,30
